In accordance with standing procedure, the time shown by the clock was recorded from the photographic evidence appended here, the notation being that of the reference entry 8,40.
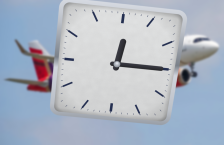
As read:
12,15
